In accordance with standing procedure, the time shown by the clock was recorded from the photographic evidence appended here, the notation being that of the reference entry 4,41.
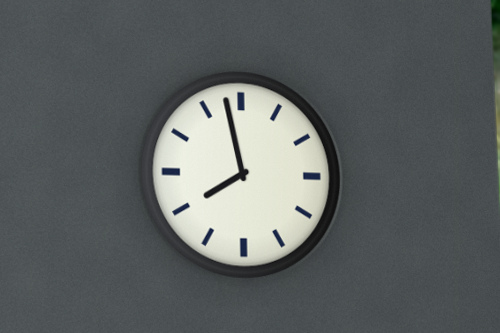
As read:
7,58
